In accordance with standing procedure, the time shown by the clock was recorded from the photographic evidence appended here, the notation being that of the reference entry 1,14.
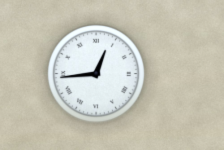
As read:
12,44
